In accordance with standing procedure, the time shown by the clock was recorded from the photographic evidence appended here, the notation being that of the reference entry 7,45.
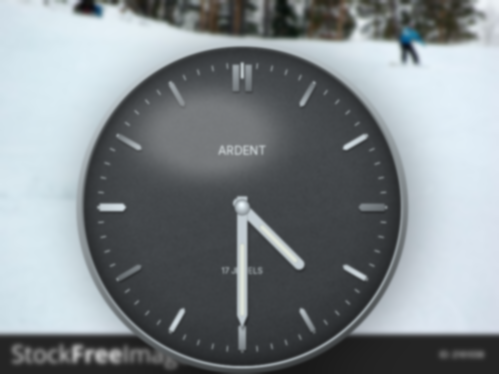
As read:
4,30
